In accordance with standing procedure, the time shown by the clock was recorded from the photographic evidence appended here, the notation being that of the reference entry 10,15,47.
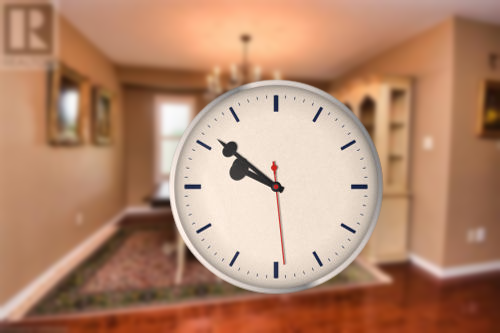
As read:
9,51,29
